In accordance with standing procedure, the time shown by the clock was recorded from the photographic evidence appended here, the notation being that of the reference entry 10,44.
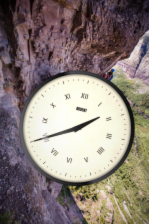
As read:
1,40
